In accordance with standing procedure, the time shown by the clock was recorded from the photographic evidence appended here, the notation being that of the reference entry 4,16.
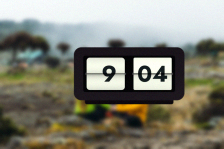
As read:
9,04
